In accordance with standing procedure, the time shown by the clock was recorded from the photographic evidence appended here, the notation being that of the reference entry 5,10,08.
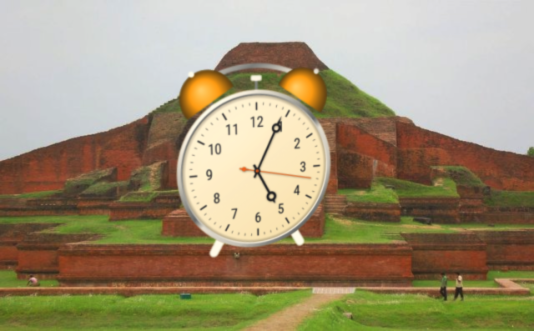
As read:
5,04,17
